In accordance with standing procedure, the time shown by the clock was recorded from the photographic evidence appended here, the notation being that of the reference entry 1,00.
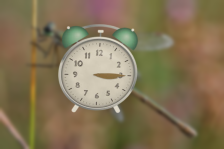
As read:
3,15
